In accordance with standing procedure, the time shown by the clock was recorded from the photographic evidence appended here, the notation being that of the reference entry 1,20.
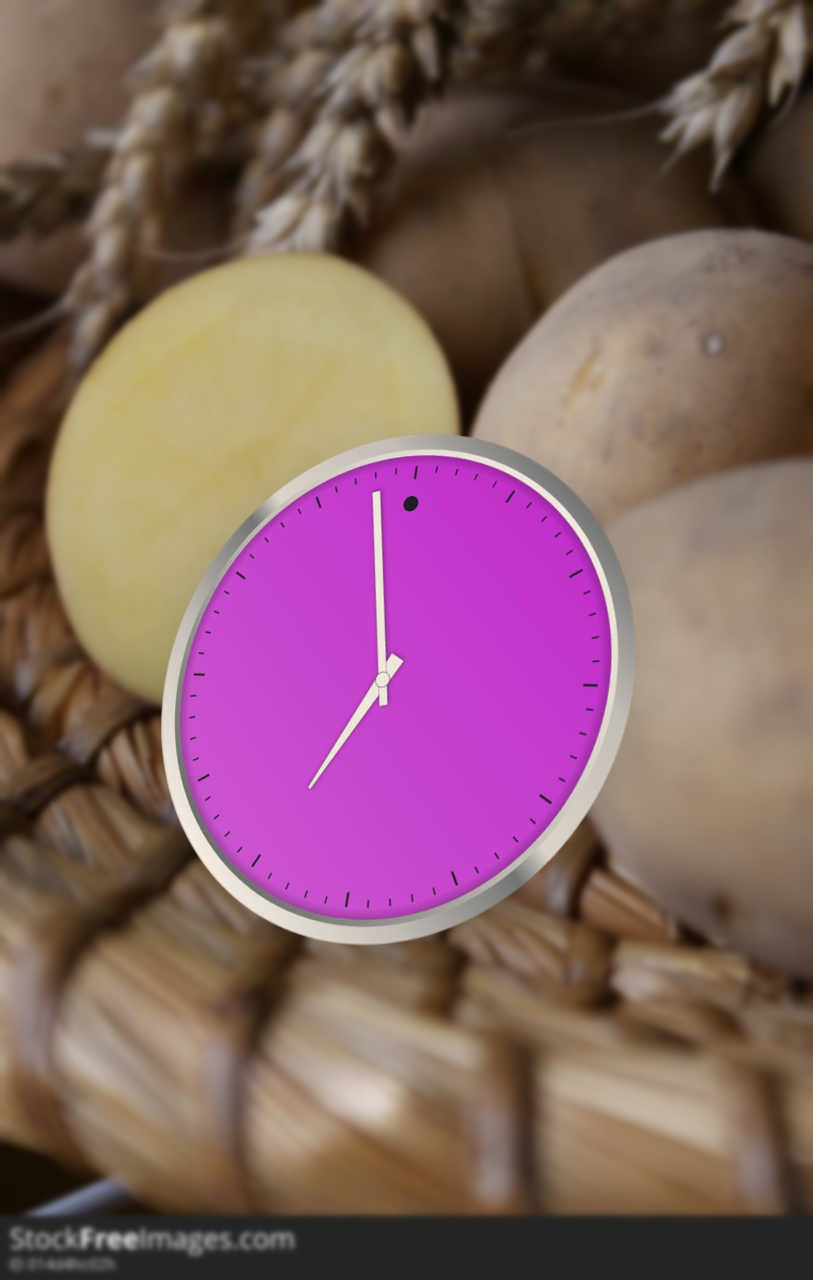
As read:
6,58
